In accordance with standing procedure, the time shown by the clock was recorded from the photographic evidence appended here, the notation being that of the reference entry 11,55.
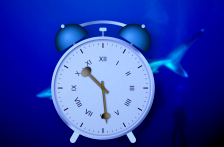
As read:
10,29
